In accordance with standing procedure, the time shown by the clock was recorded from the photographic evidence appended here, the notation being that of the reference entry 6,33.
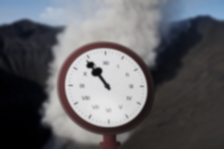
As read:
10,54
